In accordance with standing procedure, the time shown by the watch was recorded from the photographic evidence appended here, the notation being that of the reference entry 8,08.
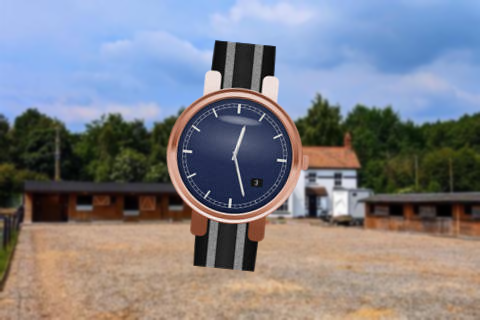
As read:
12,27
